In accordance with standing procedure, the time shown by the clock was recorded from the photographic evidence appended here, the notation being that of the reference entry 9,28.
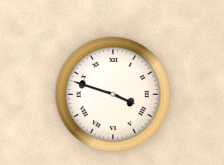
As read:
3,48
